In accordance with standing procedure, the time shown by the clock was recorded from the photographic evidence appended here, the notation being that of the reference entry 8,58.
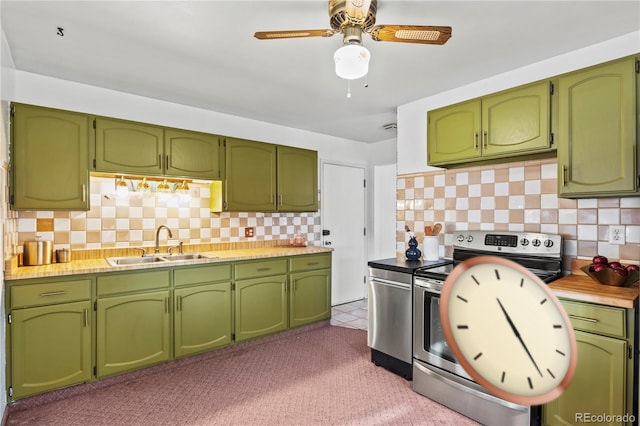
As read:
11,27
